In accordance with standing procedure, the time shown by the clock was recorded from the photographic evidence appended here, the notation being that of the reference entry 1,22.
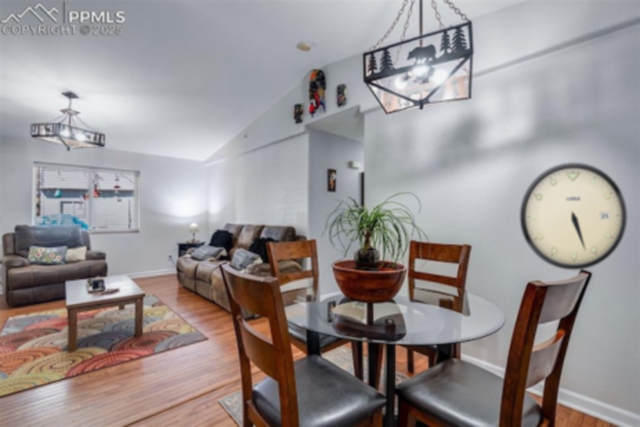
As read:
5,27
